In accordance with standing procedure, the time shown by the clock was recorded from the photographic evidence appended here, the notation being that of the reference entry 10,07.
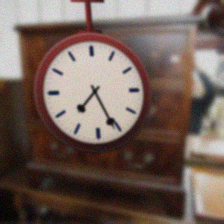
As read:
7,26
